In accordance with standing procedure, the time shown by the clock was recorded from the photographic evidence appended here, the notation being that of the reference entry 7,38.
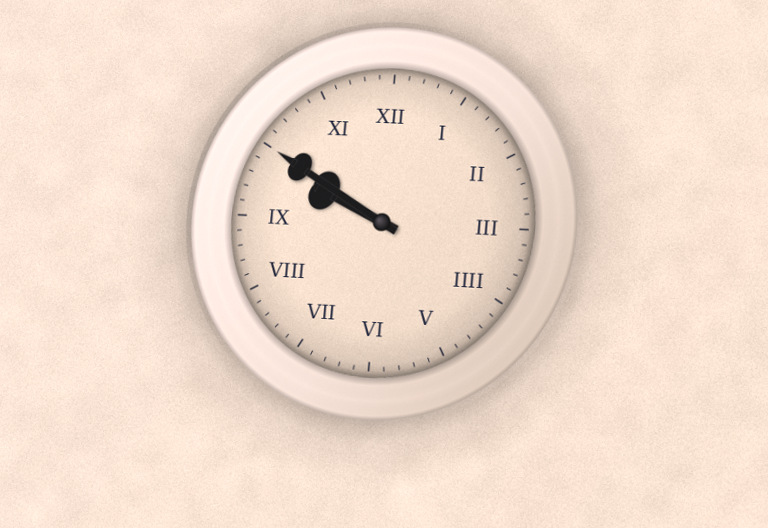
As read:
9,50
